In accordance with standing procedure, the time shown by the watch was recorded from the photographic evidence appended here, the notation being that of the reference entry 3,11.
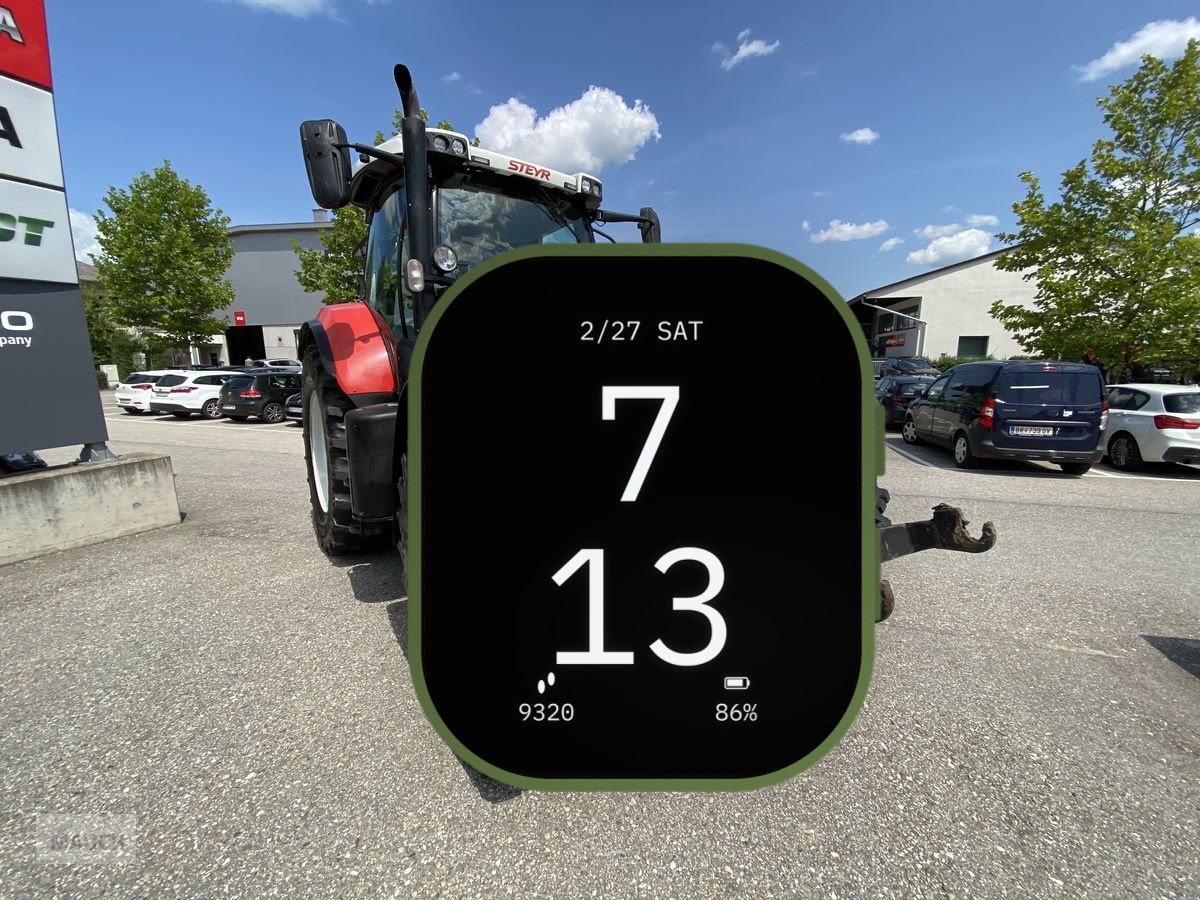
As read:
7,13
